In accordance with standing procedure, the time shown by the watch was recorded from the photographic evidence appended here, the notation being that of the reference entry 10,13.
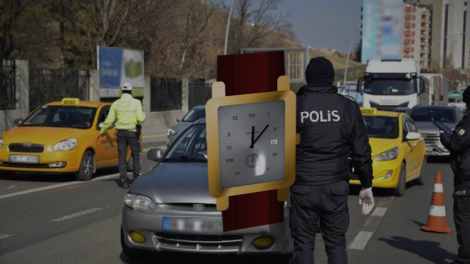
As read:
12,07
